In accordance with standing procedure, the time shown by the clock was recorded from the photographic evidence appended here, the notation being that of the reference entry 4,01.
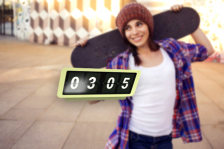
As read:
3,05
